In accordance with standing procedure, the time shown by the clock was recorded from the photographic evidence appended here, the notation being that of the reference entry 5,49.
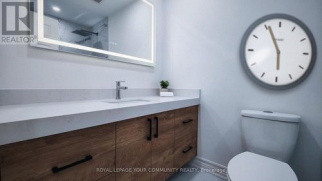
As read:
5,56
